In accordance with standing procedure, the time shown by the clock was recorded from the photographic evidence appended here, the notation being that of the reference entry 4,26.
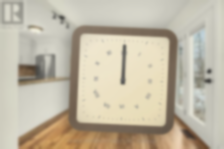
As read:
12,00
